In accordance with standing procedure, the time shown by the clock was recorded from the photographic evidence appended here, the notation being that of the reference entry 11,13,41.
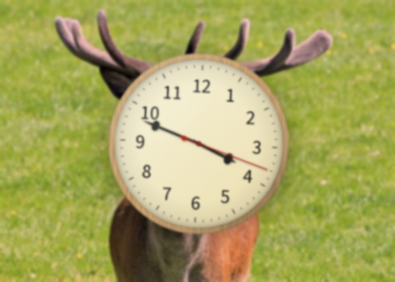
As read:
3,48,18
